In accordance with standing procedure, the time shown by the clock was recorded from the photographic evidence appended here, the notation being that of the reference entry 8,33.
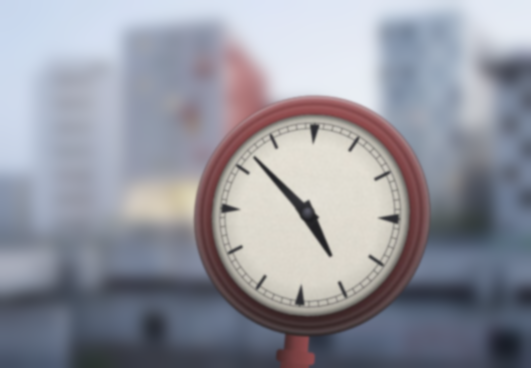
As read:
4,52
